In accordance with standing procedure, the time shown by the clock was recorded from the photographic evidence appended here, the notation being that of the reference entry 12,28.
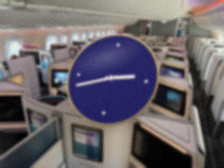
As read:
2,42
